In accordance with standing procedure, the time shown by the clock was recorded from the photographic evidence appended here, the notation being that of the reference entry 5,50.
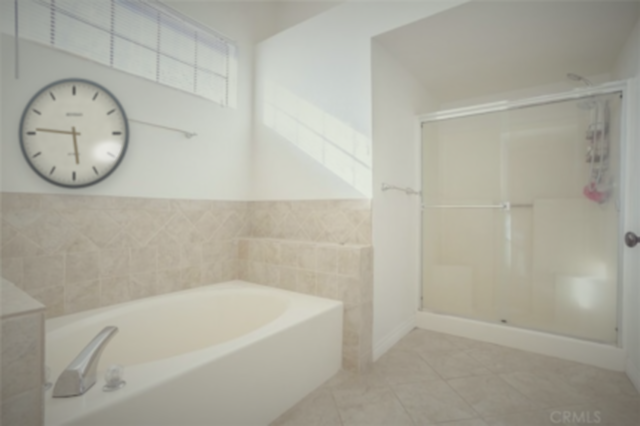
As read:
5,46
